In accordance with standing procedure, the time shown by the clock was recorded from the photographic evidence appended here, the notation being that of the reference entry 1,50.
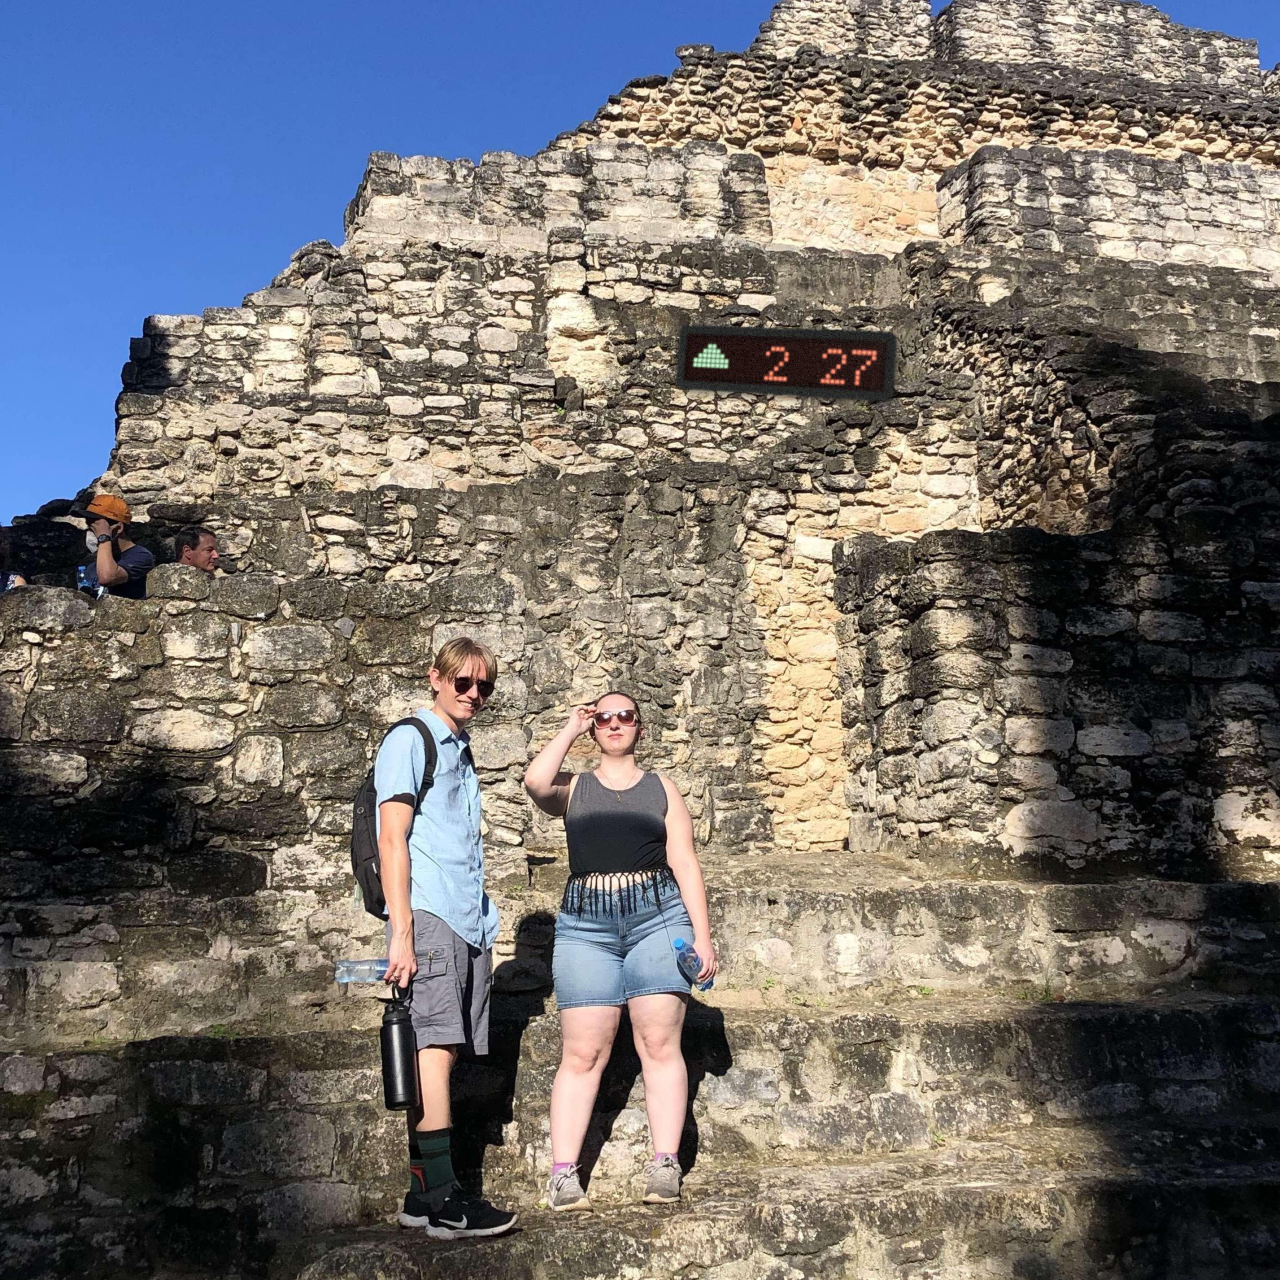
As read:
2,27
